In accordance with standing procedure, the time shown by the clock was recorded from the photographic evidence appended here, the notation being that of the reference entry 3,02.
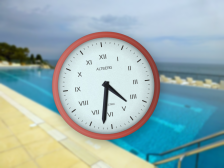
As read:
4,32
